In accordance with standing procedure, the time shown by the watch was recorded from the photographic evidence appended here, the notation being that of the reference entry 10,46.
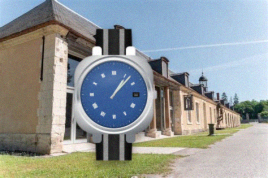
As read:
1,07
